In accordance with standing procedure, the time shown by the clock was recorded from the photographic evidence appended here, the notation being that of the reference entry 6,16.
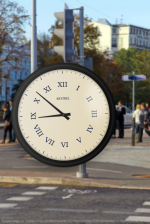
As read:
8,52
